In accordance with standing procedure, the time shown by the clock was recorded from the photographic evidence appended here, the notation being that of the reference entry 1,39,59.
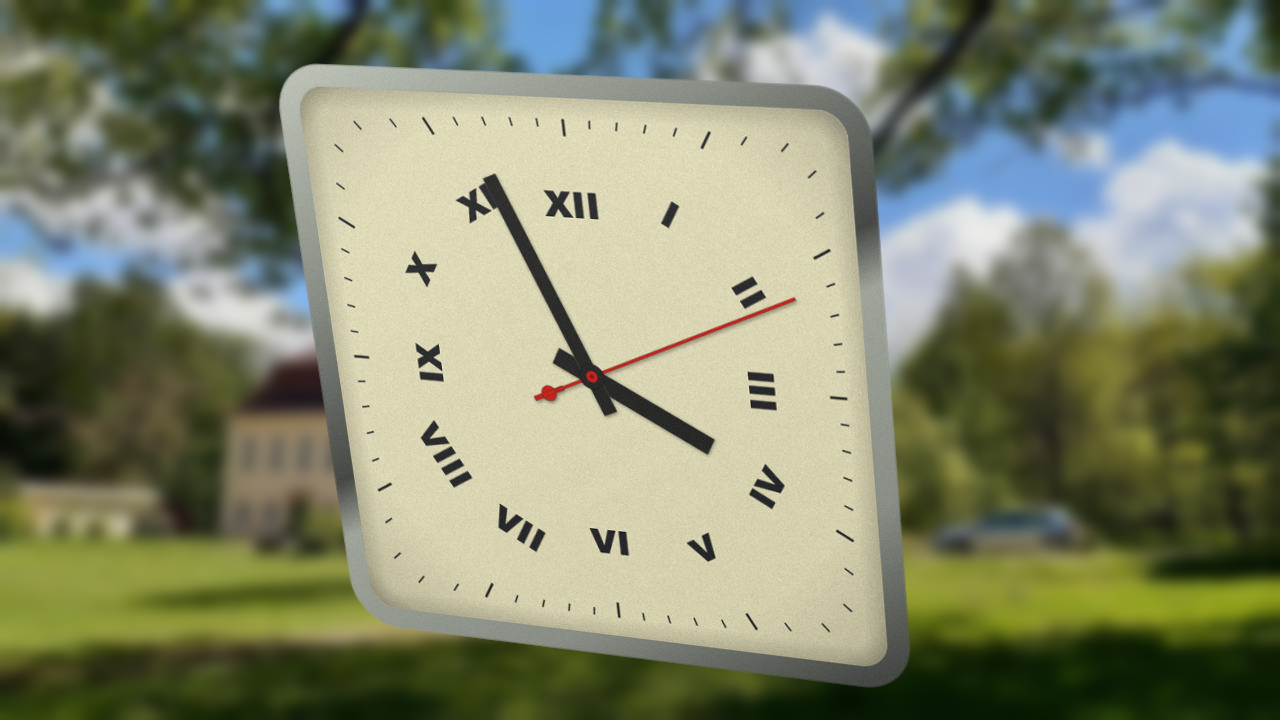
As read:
3,56,11
